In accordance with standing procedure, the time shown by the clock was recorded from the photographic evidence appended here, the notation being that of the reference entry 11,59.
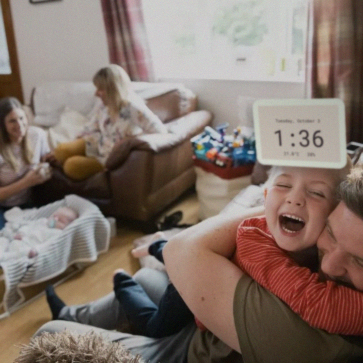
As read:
1,36
